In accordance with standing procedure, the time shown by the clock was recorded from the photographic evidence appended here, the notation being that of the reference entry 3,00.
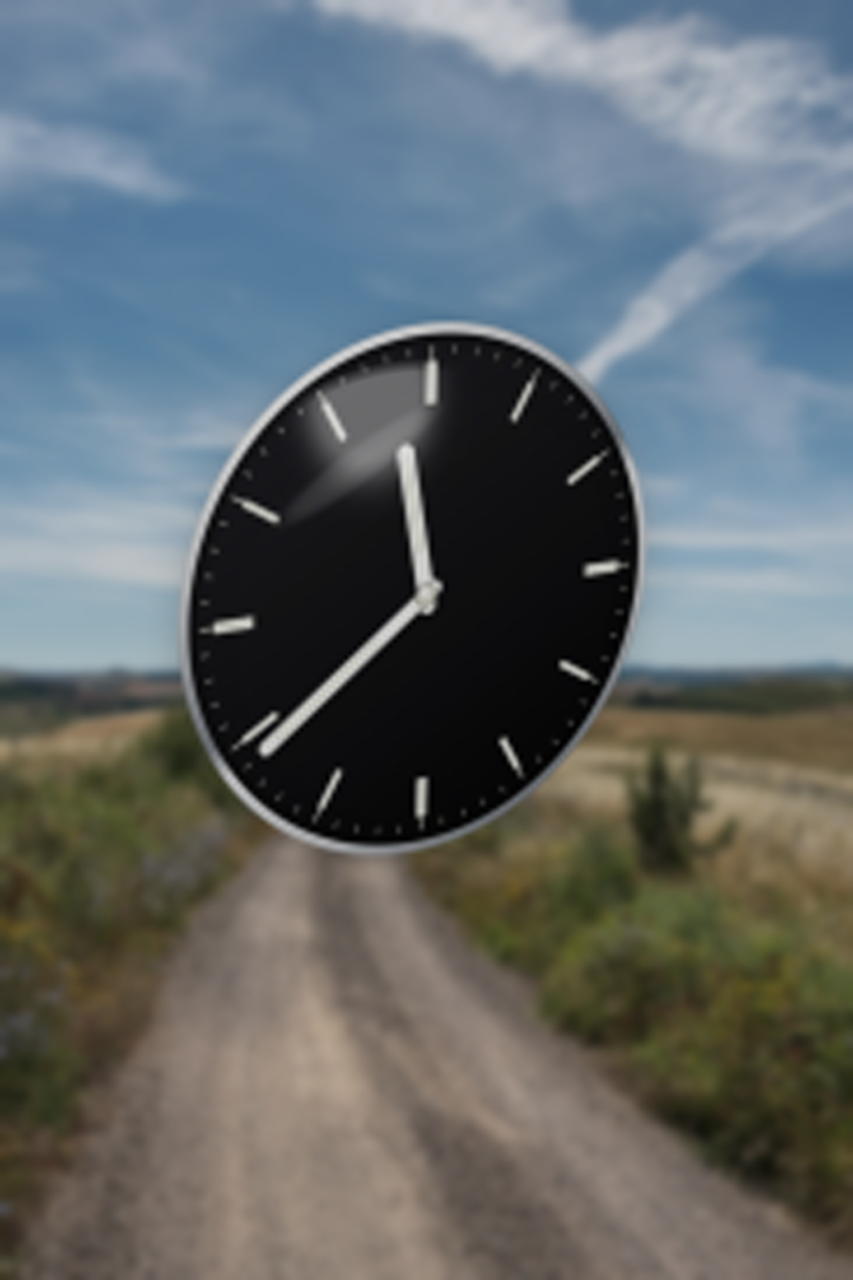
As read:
11,39
